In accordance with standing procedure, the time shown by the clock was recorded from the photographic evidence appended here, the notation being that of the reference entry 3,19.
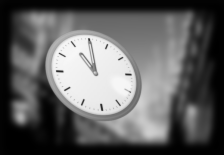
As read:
11,00
